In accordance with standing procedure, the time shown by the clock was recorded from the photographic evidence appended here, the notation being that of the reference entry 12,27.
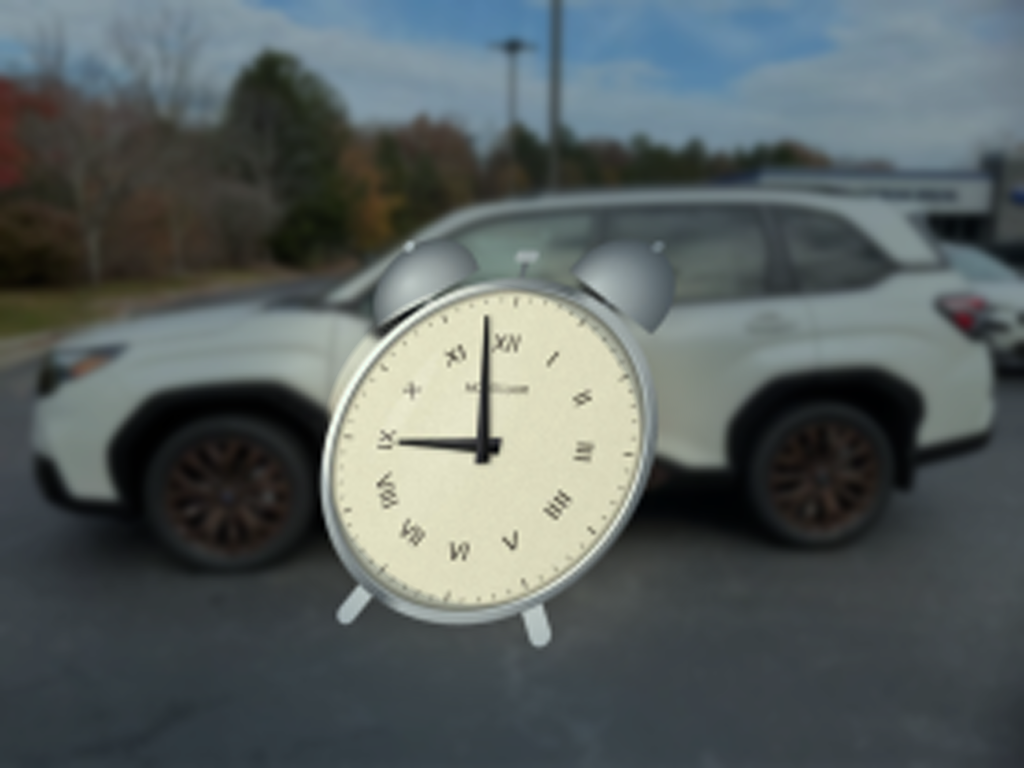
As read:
8,58
